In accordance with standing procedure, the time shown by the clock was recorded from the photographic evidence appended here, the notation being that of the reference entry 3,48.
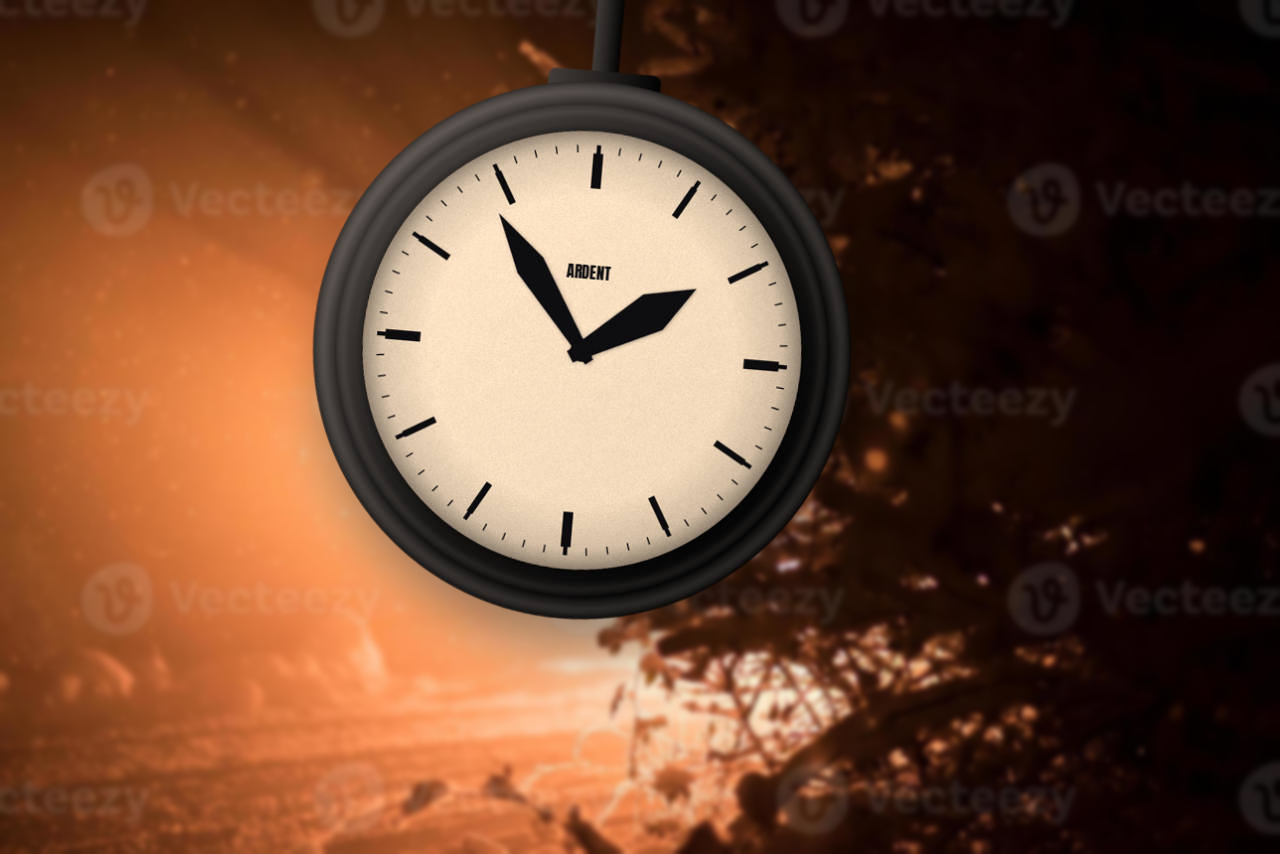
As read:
1,54
